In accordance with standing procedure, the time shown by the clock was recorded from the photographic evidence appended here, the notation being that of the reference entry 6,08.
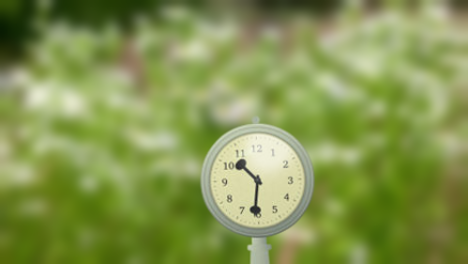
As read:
10,31
